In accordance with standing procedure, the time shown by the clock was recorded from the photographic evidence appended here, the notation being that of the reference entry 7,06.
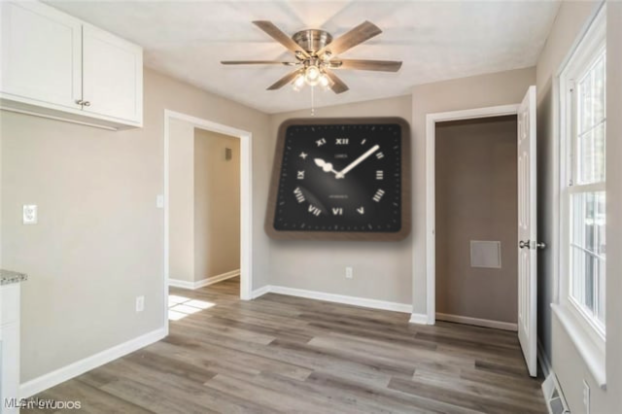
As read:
10,08
